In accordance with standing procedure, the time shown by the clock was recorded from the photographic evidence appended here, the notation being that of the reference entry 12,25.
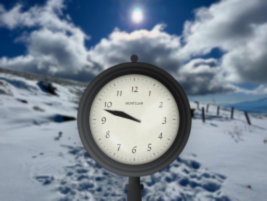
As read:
9,48
